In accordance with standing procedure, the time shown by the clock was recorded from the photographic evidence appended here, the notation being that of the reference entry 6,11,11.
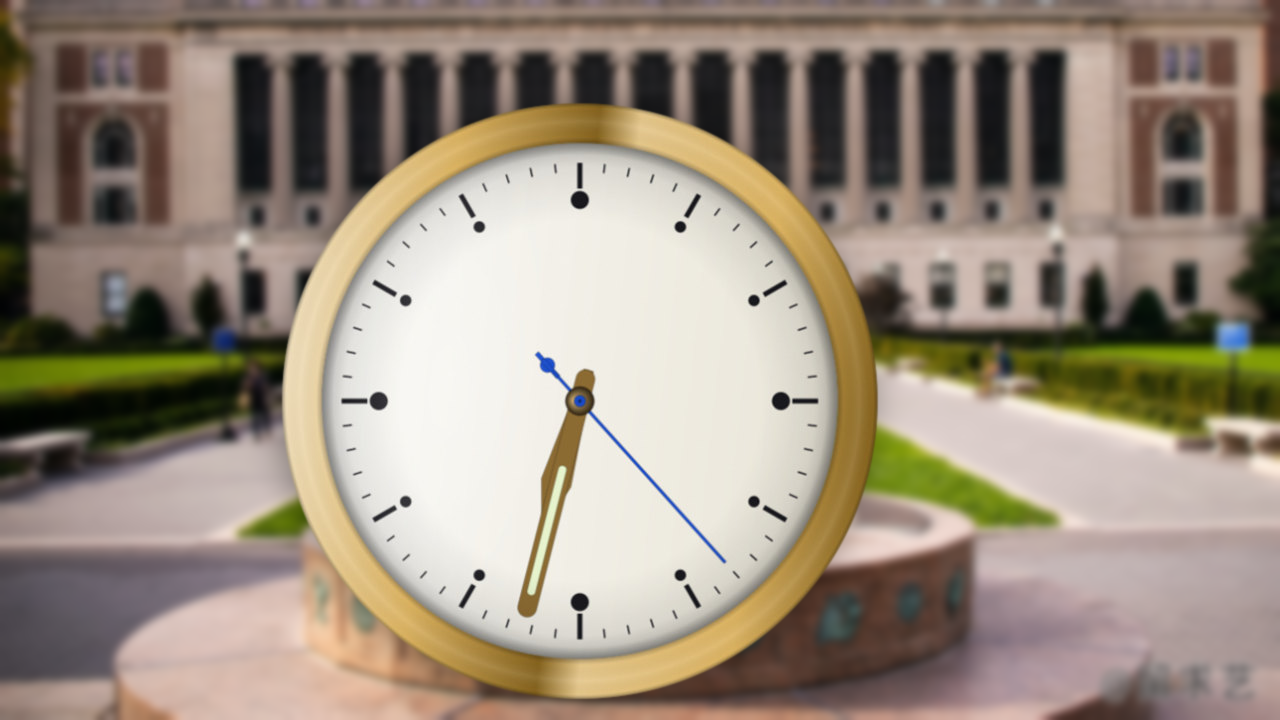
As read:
6,32,23
